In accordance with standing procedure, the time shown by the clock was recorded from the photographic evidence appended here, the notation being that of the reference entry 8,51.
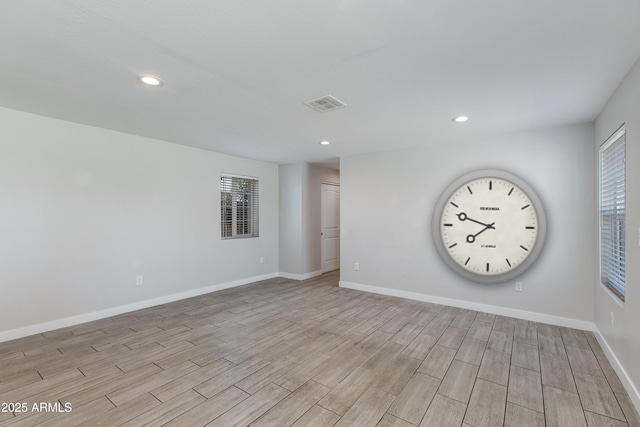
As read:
7,48
